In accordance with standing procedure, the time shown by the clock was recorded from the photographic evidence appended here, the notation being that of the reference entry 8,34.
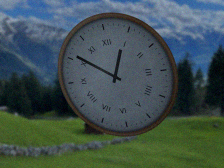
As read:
12,51
